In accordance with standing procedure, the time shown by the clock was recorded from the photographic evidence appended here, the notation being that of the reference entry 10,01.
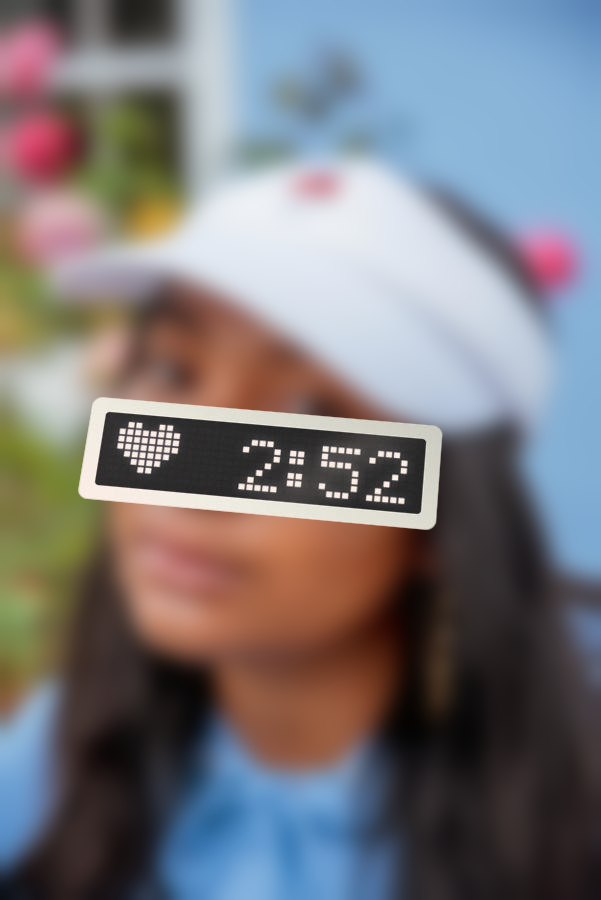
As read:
2,52
